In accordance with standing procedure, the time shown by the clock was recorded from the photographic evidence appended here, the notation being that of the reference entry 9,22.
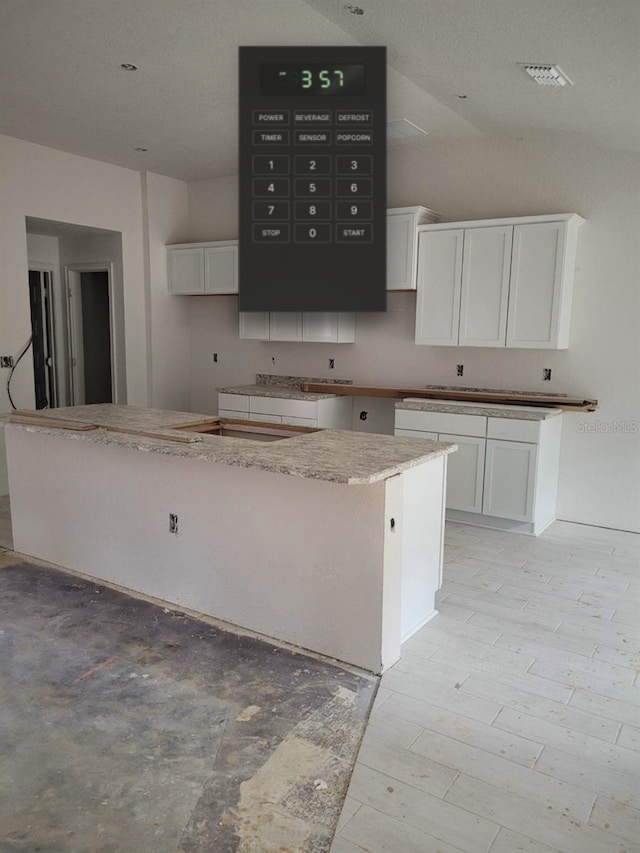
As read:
3,57
